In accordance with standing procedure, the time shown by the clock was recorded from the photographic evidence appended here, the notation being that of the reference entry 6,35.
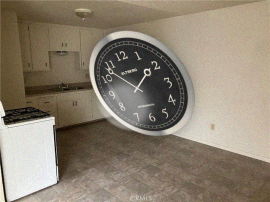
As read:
1,53
